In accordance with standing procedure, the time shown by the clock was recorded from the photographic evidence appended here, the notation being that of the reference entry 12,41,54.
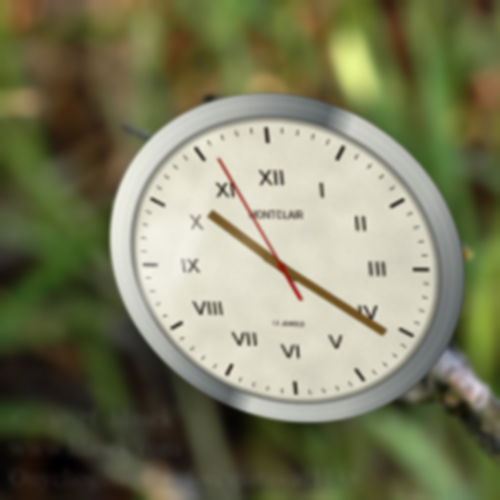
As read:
10,20,56
